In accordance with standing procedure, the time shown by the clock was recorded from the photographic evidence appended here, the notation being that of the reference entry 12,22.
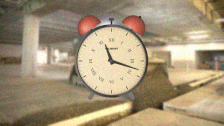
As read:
11,18
